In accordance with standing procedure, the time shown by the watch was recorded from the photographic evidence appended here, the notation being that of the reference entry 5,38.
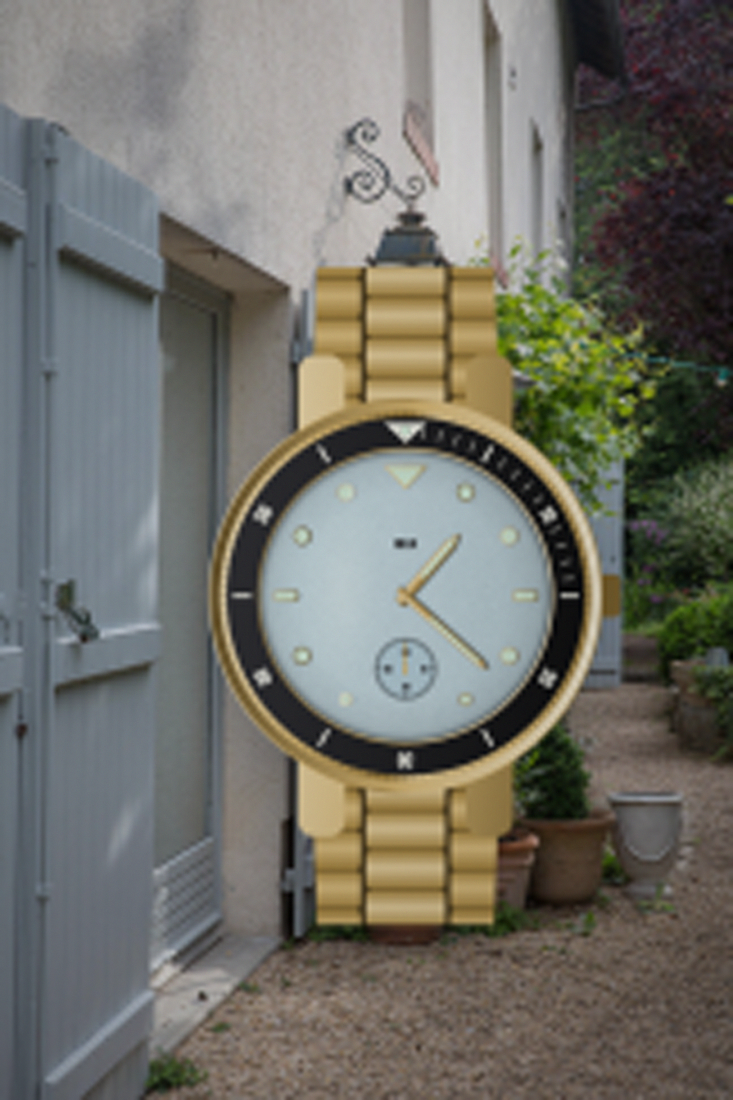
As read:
1,22
